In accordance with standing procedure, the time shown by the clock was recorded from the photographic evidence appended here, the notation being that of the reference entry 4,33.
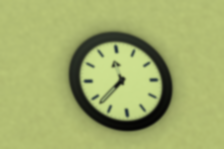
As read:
11,38
